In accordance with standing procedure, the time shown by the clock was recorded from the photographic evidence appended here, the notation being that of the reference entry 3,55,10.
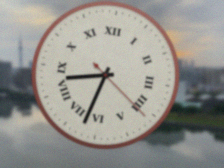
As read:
8,32,21
